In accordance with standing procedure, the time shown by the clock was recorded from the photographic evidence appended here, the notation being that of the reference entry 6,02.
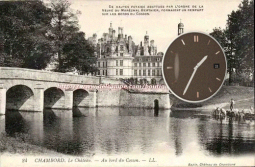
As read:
1,35
